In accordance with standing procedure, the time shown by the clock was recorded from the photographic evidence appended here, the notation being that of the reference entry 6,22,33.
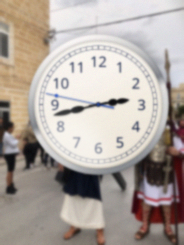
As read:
2,42,47
